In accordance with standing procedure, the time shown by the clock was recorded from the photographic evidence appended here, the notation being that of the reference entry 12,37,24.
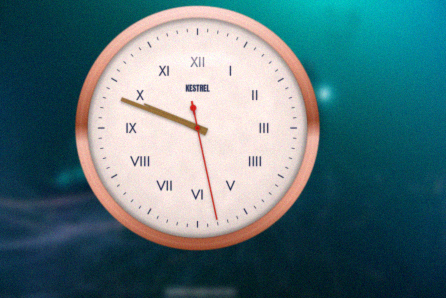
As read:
9,48,28
